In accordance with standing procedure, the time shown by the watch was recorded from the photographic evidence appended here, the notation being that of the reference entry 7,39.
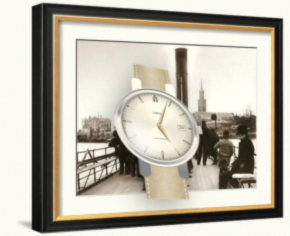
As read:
5,04
